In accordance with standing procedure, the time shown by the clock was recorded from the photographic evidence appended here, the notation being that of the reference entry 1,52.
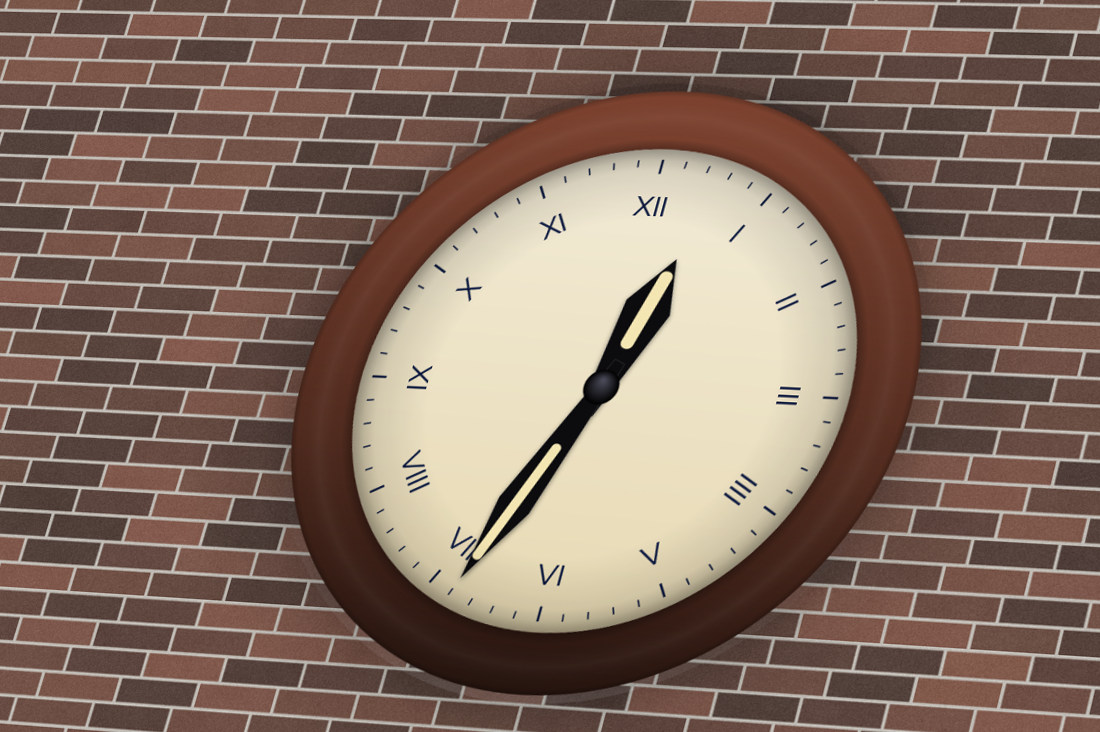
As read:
12,34
